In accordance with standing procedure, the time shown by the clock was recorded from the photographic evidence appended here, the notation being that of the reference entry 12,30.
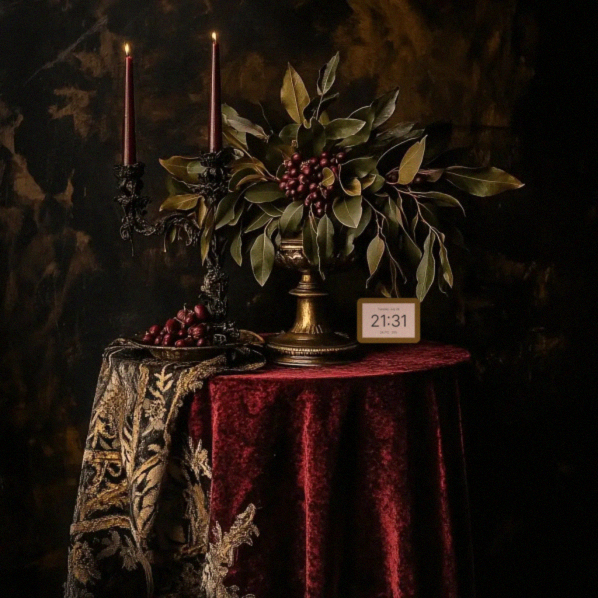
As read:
21,31
